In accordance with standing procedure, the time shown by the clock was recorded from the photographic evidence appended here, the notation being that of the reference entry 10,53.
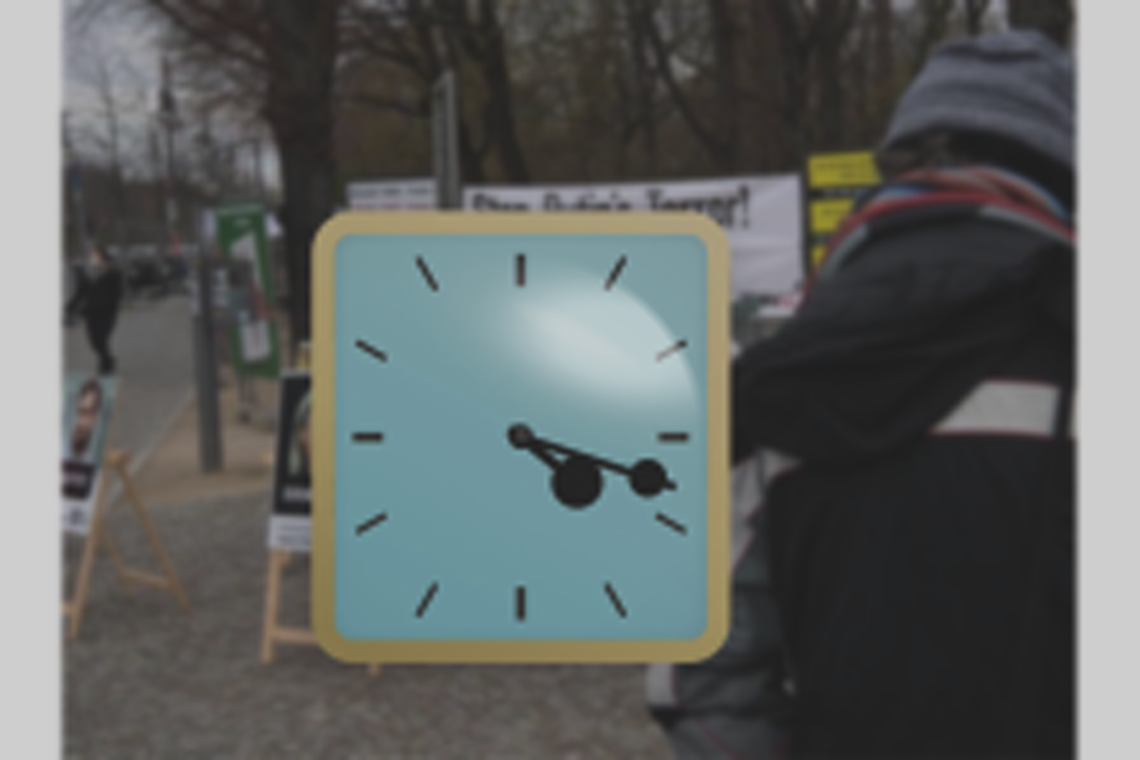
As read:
4,18
